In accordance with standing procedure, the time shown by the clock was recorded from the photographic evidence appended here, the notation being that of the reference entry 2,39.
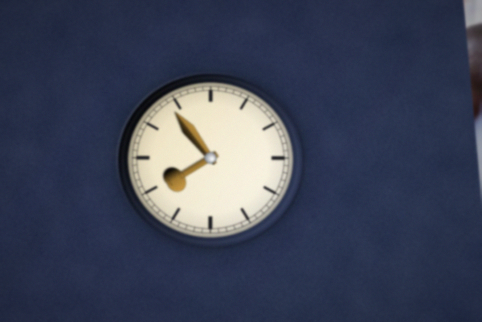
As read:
7,54
